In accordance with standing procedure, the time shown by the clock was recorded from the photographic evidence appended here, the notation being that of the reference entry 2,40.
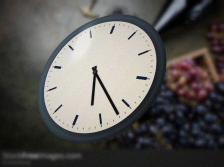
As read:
5,22
